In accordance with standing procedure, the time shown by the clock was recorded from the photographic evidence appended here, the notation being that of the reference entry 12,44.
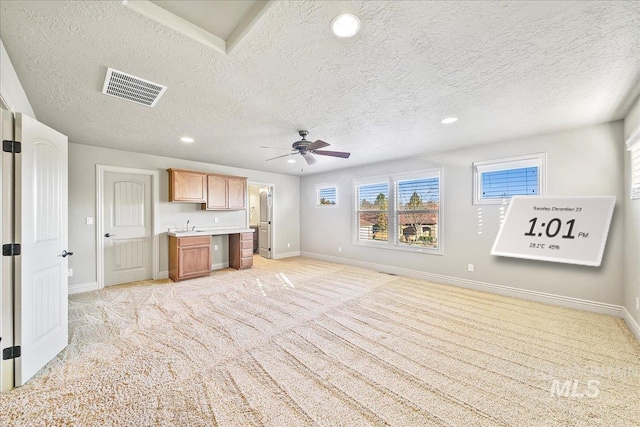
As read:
1,01
